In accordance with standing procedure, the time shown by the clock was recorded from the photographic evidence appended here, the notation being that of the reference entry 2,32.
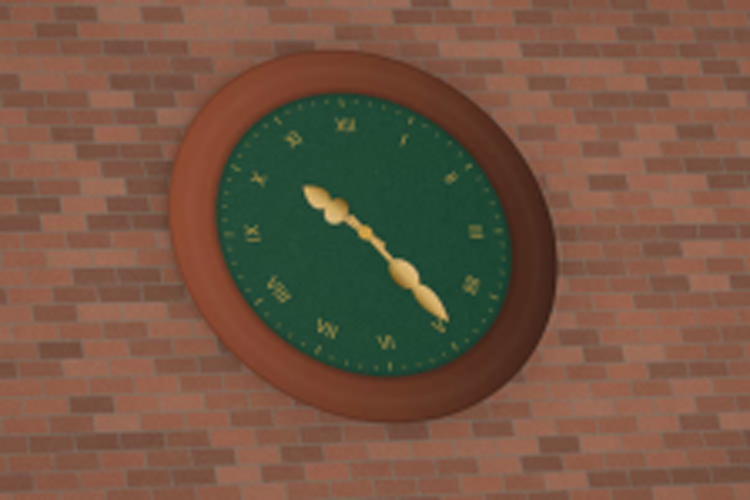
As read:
10,24
